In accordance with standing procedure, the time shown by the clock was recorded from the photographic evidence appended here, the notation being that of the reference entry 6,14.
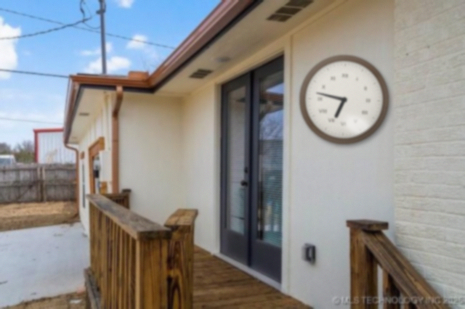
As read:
6,47
